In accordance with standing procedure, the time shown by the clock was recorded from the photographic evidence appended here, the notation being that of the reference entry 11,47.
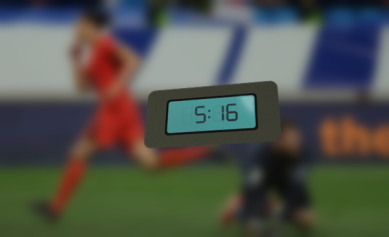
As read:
5,16
